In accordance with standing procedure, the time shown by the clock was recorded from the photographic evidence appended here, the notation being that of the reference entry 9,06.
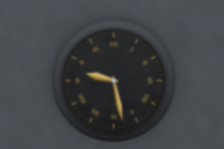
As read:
9,28
